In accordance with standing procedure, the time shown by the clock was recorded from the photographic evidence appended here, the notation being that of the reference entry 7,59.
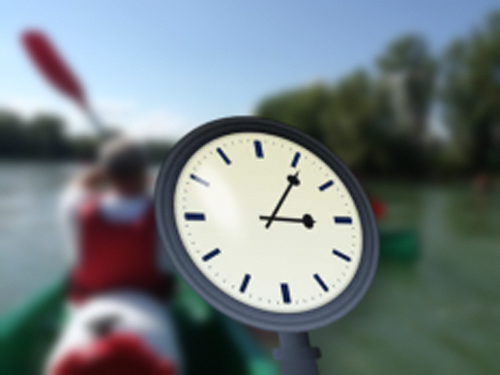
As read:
3,06
